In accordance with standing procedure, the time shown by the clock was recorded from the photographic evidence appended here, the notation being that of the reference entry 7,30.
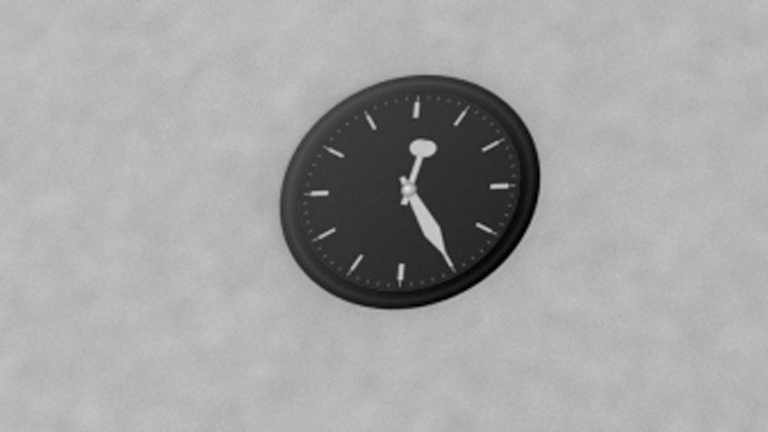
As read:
12,25
